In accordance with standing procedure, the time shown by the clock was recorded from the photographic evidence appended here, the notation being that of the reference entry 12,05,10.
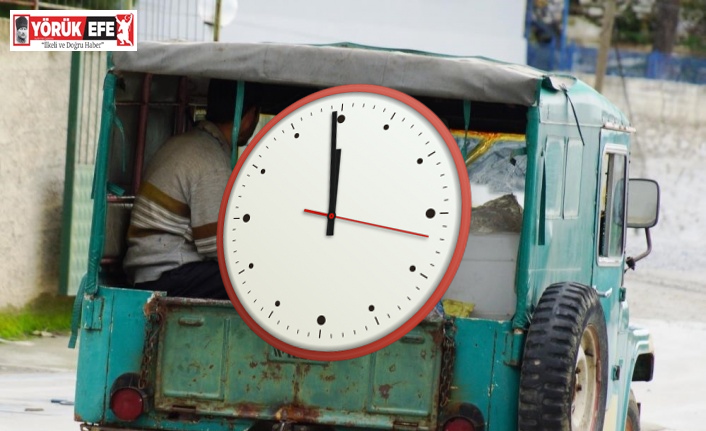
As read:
11,59,17
